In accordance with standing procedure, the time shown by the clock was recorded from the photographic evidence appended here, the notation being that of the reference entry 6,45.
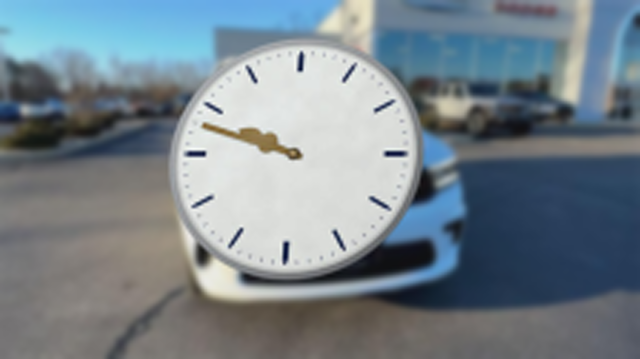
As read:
9,48
